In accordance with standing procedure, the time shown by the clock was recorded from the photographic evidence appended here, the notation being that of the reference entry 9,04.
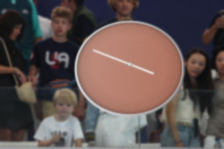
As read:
3,49
